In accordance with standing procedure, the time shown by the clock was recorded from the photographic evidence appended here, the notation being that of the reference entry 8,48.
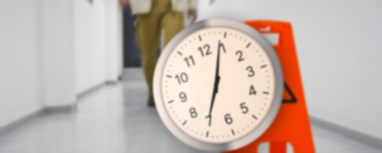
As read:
7,04
